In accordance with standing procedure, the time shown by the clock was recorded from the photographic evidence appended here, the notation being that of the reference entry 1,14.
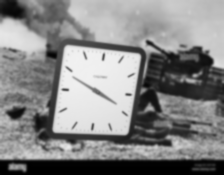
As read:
3,49
